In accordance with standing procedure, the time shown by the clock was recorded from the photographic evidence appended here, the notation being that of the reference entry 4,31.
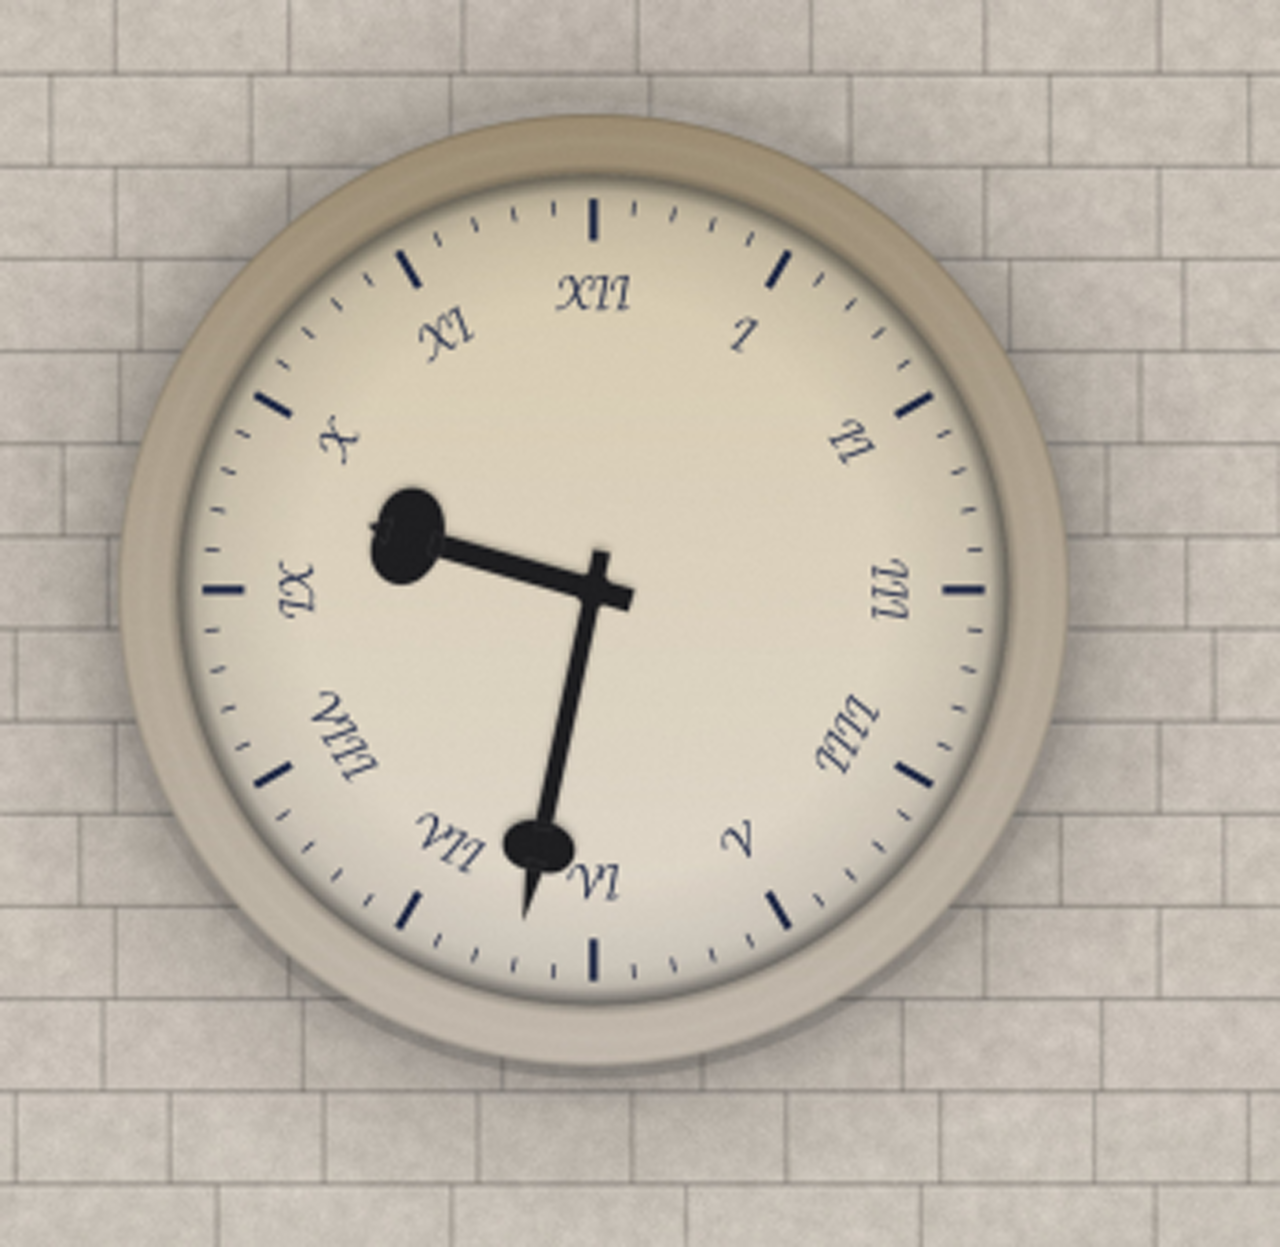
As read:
9,32
